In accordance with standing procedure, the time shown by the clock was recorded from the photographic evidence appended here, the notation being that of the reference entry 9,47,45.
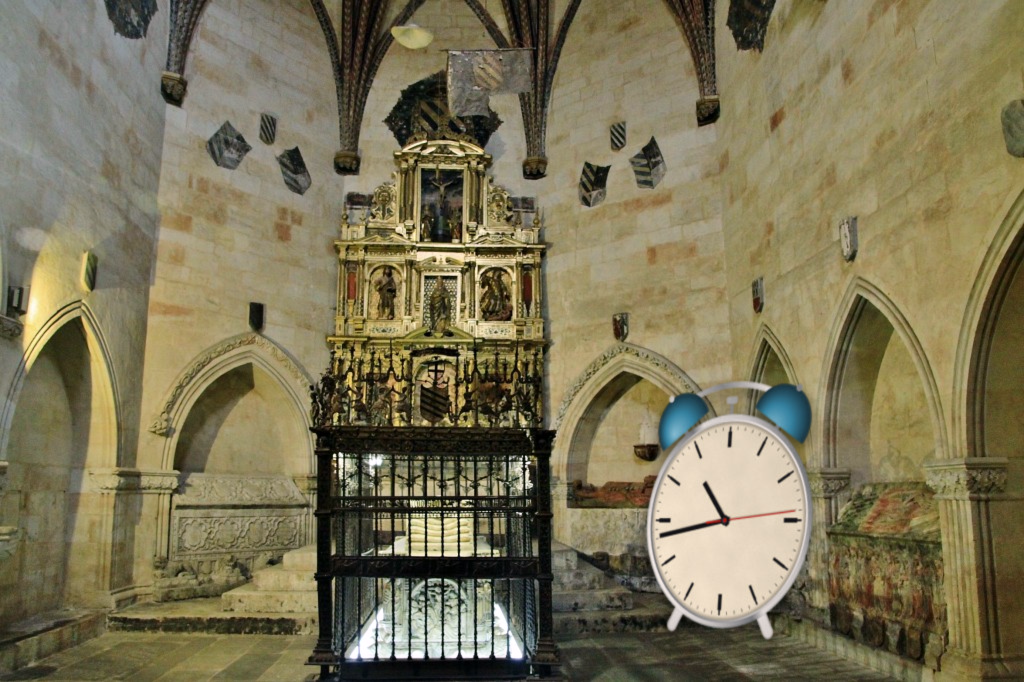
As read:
10,43,14
